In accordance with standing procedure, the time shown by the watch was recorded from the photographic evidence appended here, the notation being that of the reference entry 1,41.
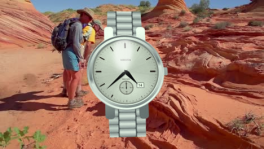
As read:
4,38
